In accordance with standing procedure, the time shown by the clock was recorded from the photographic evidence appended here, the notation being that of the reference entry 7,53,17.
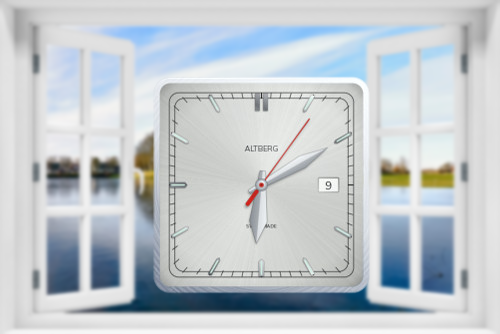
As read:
6,10,06
